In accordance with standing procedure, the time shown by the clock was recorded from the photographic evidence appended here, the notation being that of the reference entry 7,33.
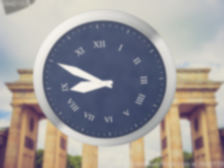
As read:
8,50
